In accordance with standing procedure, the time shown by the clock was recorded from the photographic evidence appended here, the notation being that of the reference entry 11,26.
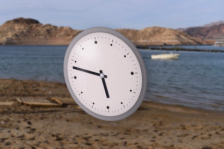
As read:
5,48
